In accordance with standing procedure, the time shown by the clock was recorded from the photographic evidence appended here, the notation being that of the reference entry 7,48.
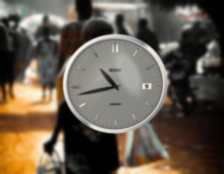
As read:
10,43
